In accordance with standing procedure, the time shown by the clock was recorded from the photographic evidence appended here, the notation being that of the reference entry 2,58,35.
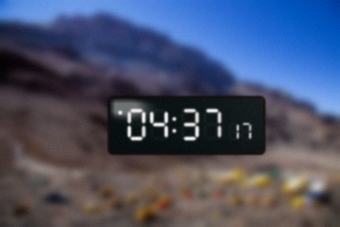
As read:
4,37,17
